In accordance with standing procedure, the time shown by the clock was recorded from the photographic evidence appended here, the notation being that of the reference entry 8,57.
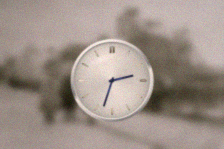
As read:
2,33
